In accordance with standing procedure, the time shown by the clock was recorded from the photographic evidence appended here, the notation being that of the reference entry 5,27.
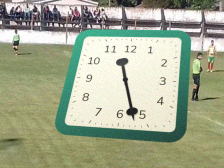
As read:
11,27
